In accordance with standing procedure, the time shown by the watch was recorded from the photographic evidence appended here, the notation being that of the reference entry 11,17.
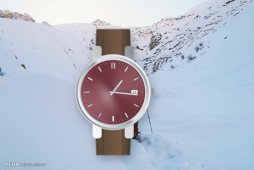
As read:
1,16
